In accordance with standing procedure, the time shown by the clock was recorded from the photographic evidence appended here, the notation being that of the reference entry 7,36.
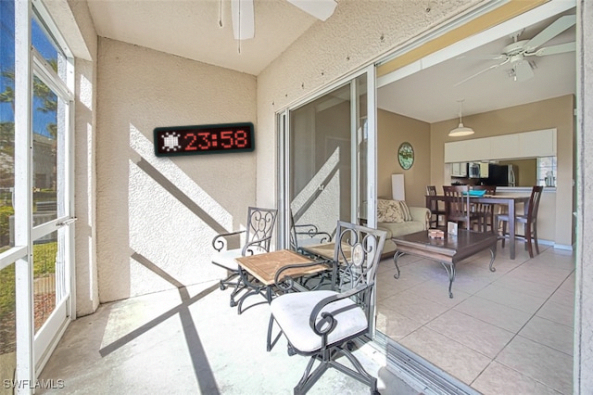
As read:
23,58
